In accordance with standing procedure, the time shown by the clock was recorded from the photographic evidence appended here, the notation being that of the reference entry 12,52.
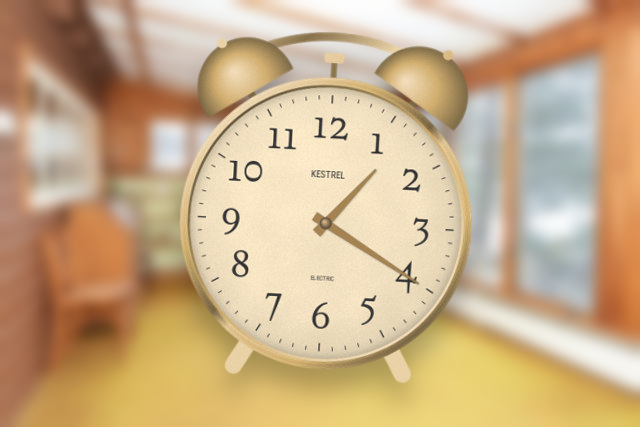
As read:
1,20
